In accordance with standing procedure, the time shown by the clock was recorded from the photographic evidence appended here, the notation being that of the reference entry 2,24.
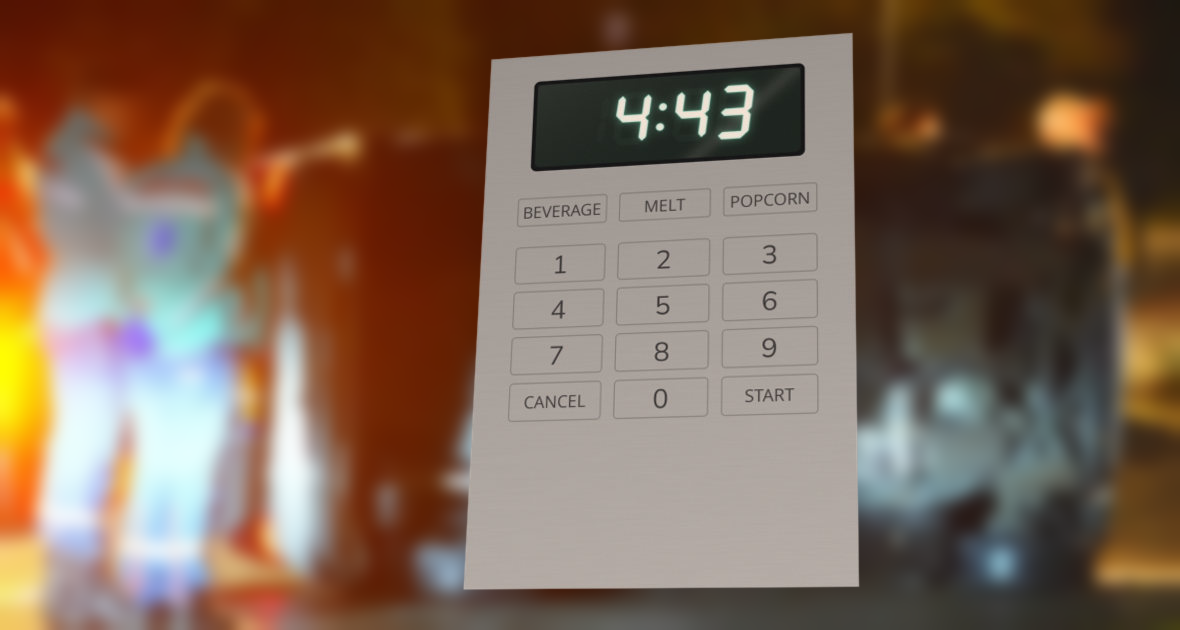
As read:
4,43
